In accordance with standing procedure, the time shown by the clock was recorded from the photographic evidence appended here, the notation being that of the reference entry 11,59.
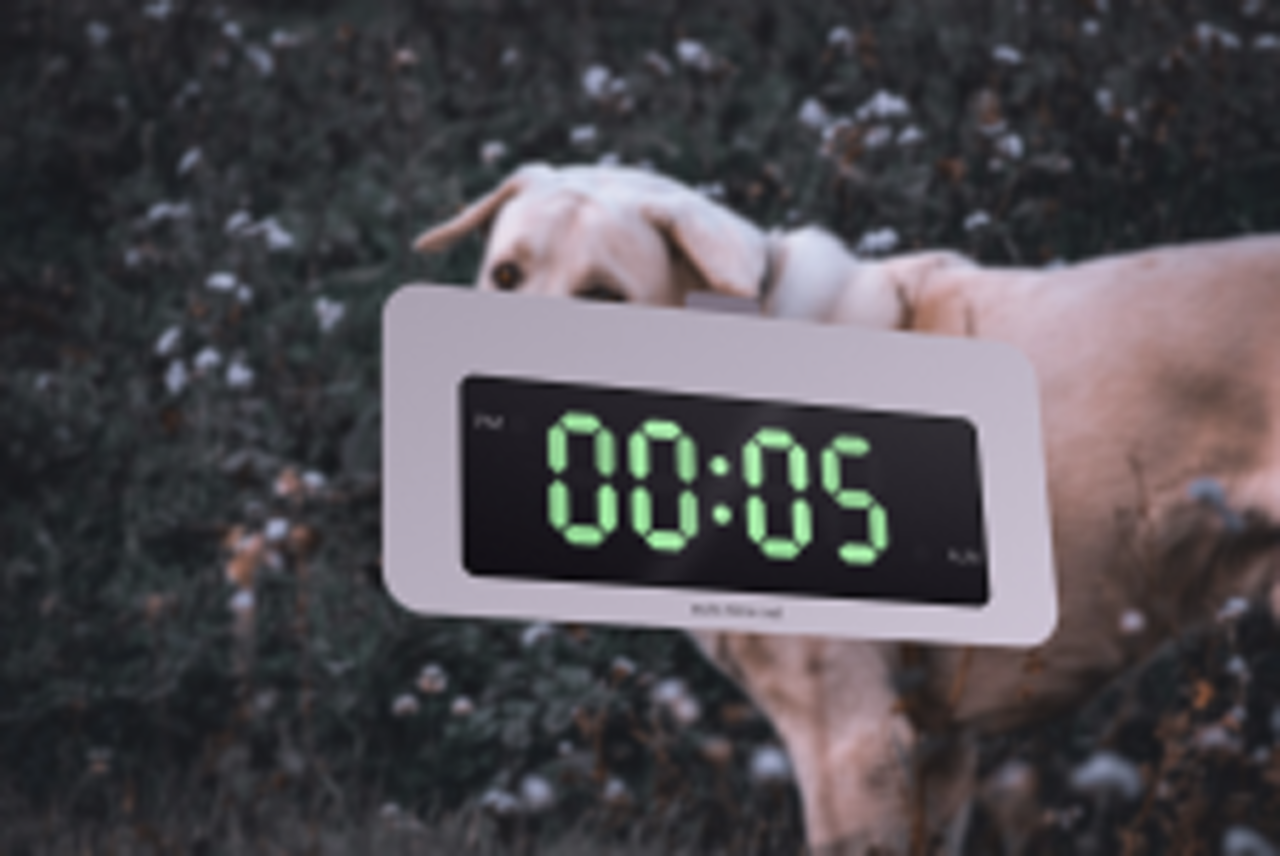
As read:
0,05
